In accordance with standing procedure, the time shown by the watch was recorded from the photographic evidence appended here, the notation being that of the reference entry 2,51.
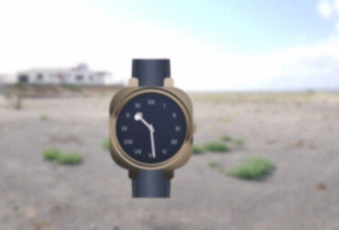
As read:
10,29
